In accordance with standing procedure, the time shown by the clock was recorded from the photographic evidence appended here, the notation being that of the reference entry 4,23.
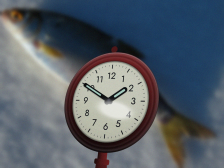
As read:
1,50
